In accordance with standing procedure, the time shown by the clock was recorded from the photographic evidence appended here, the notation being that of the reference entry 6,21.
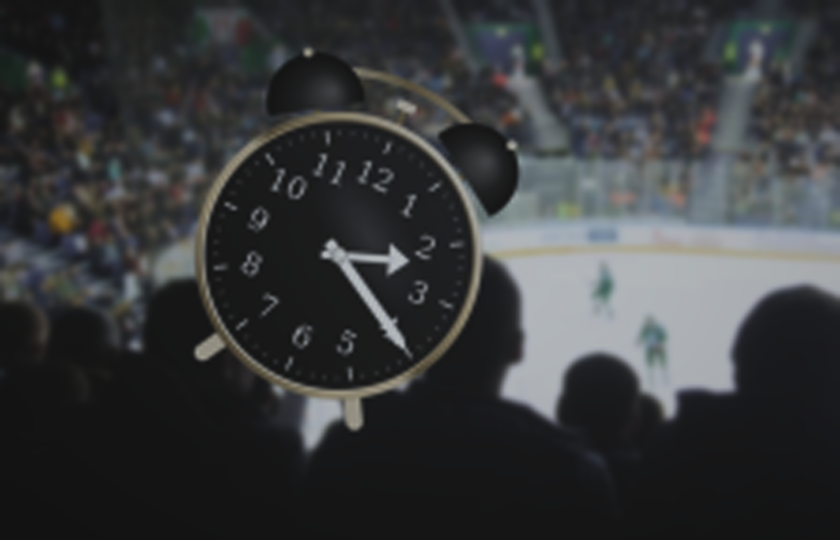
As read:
2,20
